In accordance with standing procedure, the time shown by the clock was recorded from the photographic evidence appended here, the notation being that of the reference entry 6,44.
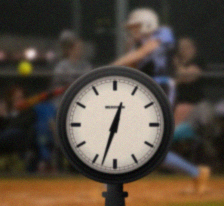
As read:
12,33
